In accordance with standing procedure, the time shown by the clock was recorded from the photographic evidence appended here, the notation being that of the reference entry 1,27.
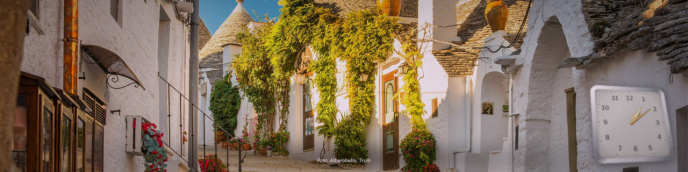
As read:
1,09
